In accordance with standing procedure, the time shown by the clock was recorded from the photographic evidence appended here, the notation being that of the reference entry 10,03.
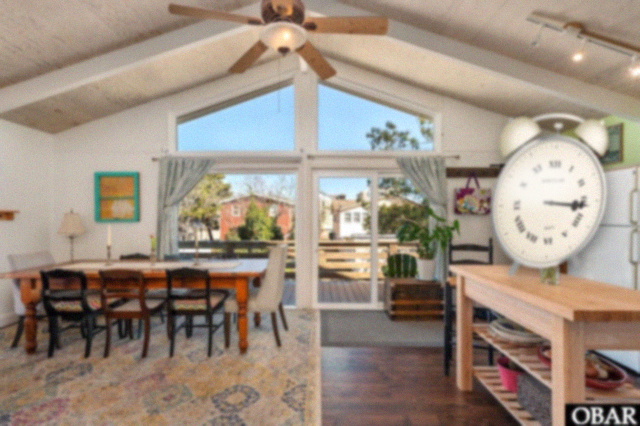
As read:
3,16
